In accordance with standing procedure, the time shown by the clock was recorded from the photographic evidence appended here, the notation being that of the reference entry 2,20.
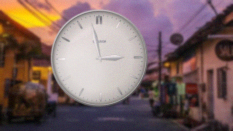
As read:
2,58
